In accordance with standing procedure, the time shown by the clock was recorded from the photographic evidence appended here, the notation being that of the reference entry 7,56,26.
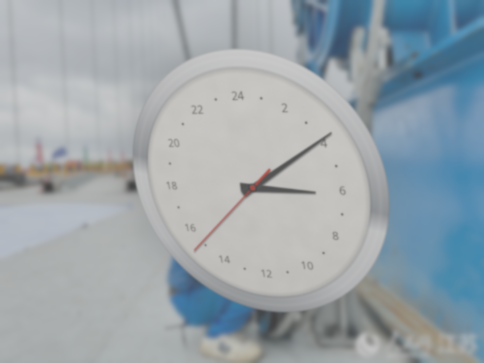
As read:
6,09,38
